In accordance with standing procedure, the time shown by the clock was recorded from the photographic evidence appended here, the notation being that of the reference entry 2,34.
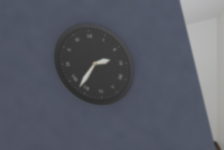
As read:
2,37
